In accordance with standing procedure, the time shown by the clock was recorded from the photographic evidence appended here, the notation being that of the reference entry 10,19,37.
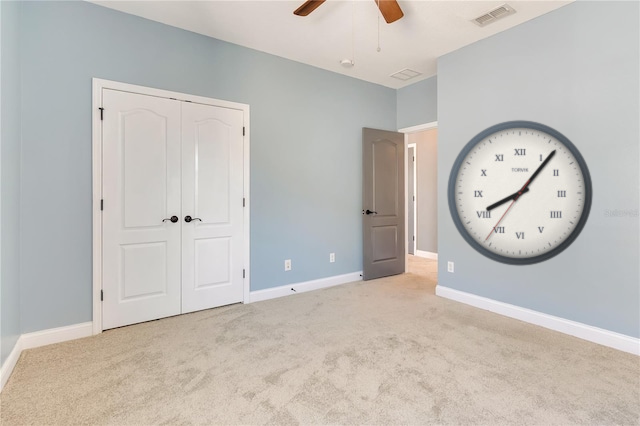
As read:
8,06,36
